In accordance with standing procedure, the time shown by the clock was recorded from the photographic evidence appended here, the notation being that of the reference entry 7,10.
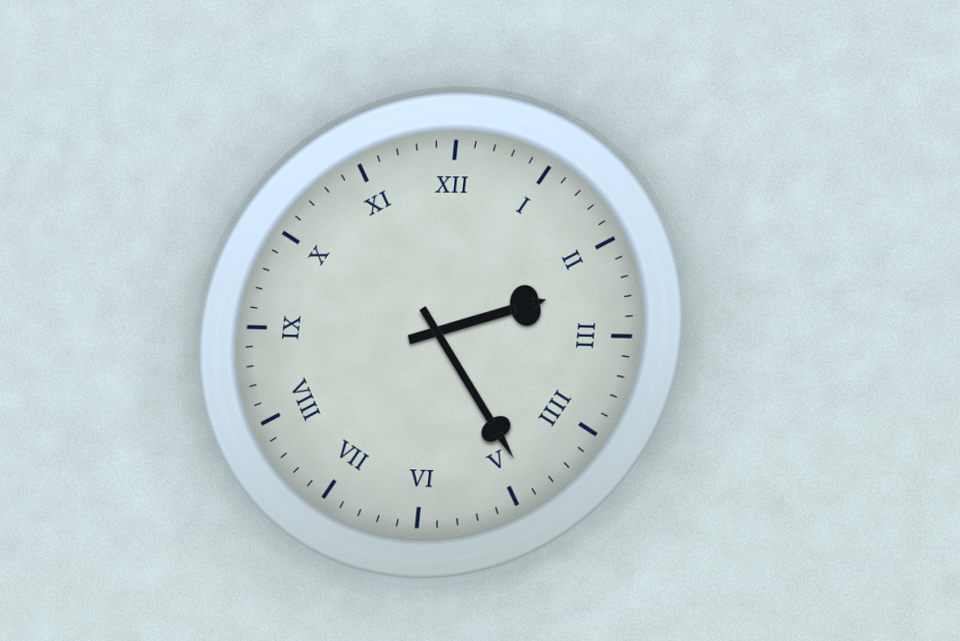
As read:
2,24
